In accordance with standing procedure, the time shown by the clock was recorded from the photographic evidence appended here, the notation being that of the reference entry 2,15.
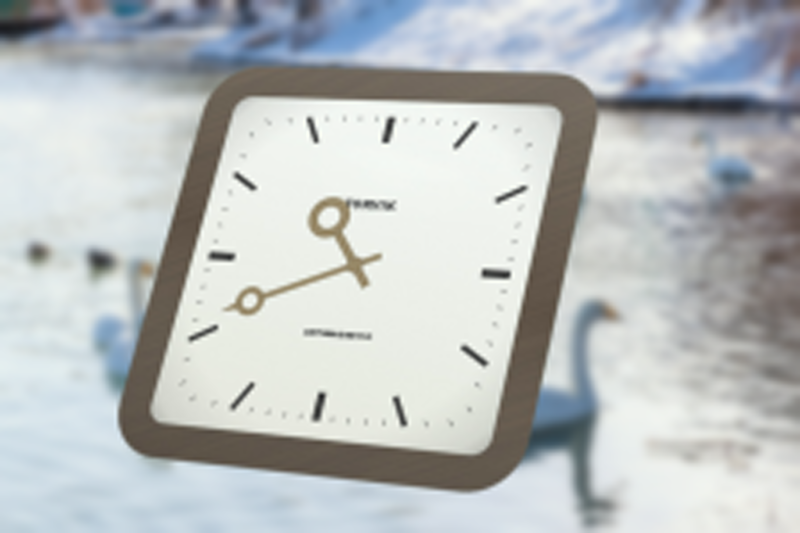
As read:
10,41
